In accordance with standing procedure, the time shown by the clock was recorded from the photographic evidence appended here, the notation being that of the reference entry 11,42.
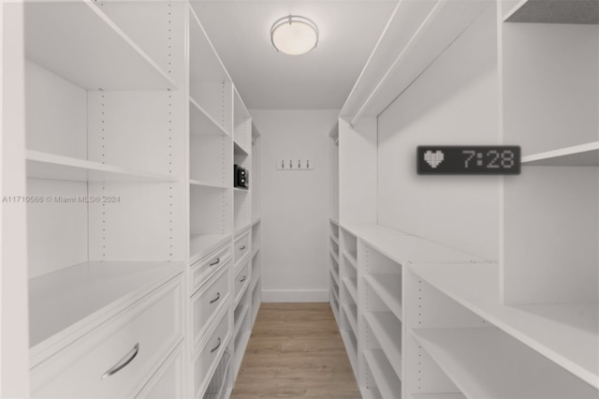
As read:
7,28
